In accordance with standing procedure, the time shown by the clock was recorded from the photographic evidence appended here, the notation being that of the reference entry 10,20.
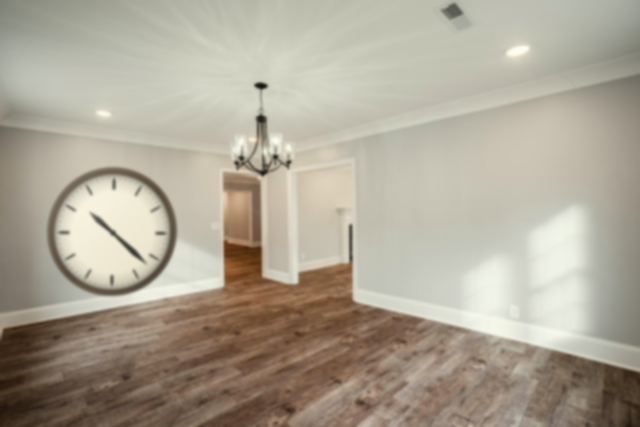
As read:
10,22
